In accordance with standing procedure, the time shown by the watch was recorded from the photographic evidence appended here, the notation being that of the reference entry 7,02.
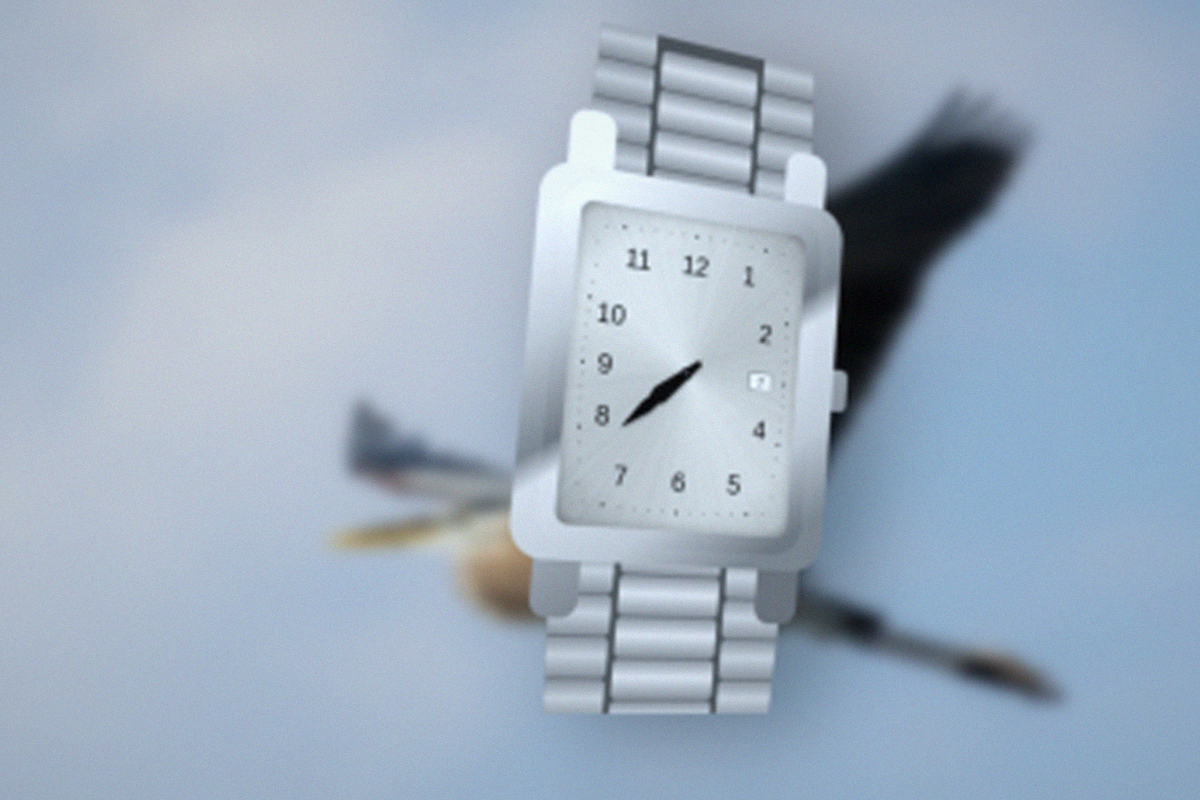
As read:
7,38
